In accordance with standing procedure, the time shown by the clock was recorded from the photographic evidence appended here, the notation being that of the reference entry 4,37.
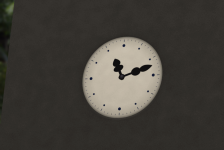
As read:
11,12
